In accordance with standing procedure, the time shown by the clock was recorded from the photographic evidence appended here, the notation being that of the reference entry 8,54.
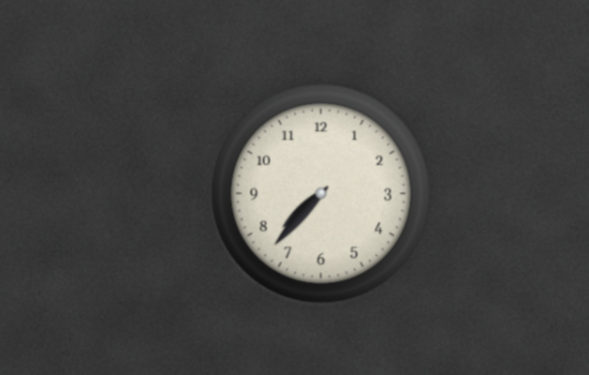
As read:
7,37
